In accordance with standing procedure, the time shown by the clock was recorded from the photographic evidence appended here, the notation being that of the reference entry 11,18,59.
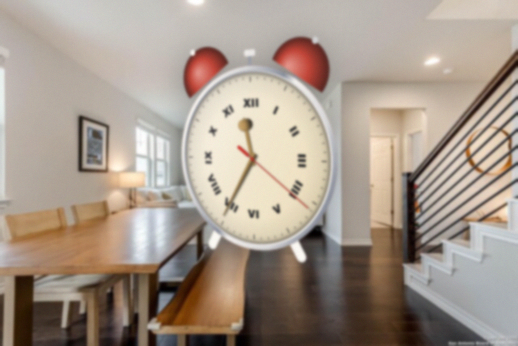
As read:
11,35,21
